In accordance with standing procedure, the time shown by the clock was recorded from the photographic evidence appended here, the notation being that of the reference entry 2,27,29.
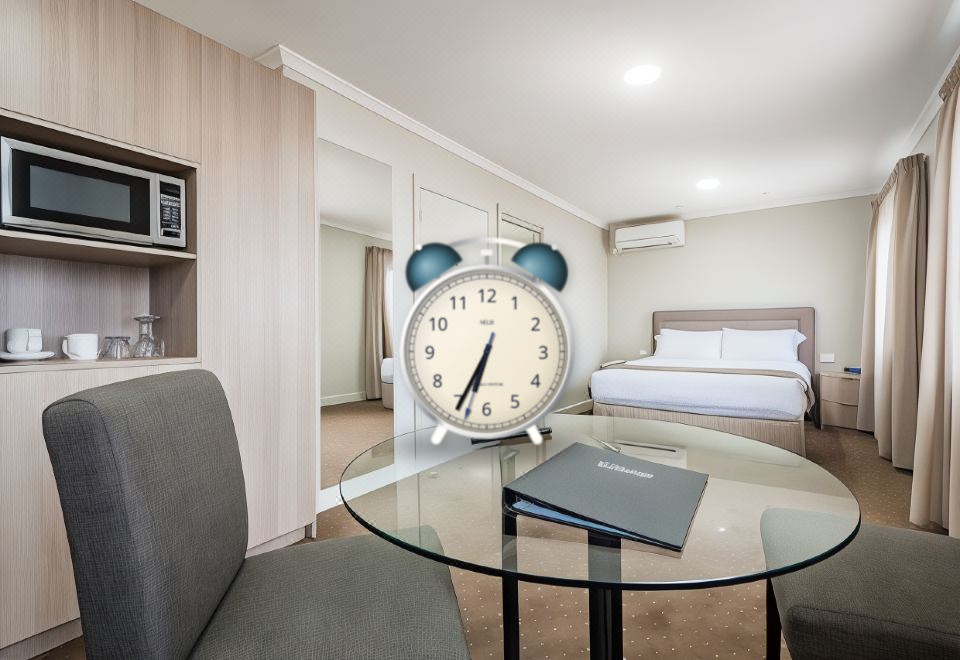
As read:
6,34,33
